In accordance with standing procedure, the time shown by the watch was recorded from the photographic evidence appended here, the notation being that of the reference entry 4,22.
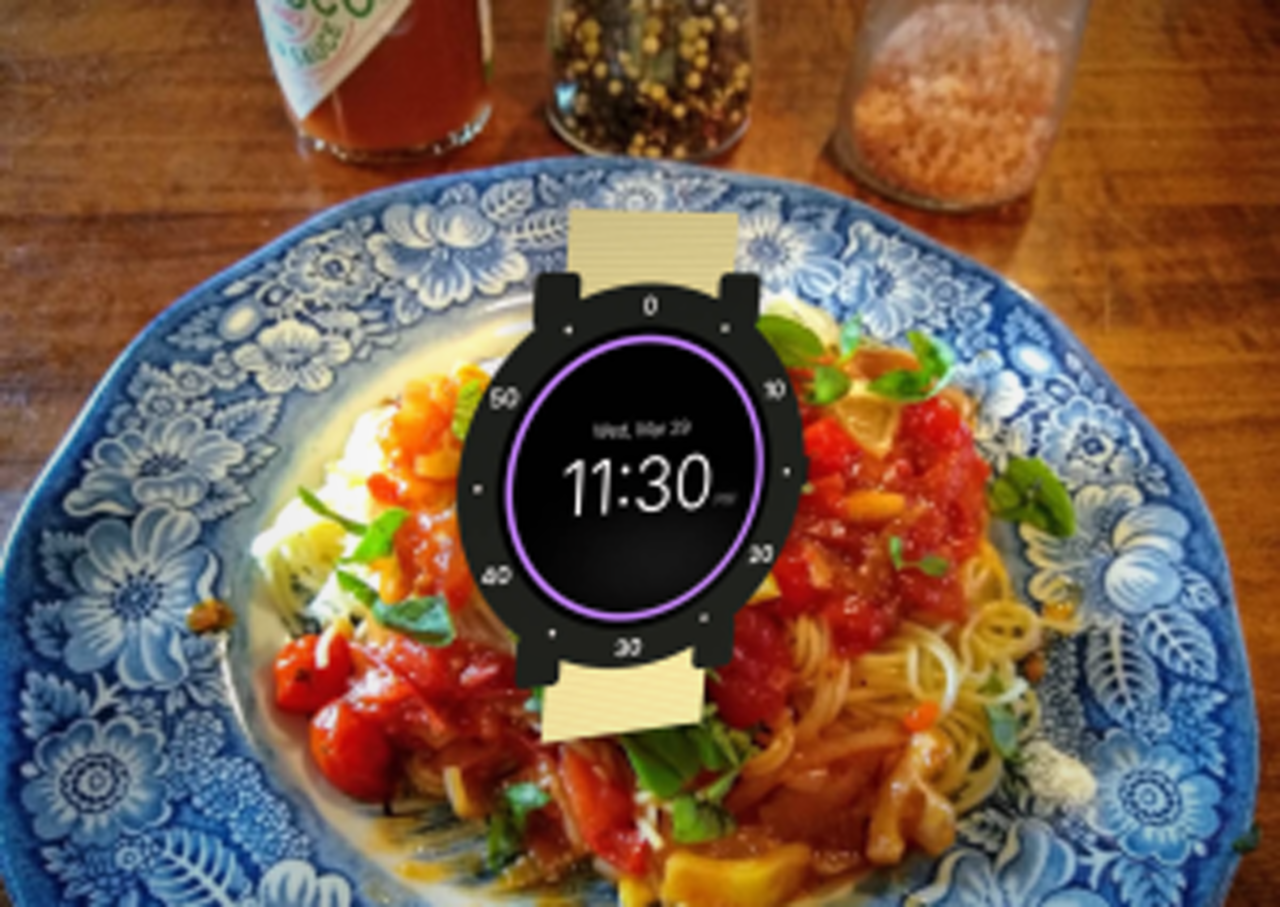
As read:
11,30
